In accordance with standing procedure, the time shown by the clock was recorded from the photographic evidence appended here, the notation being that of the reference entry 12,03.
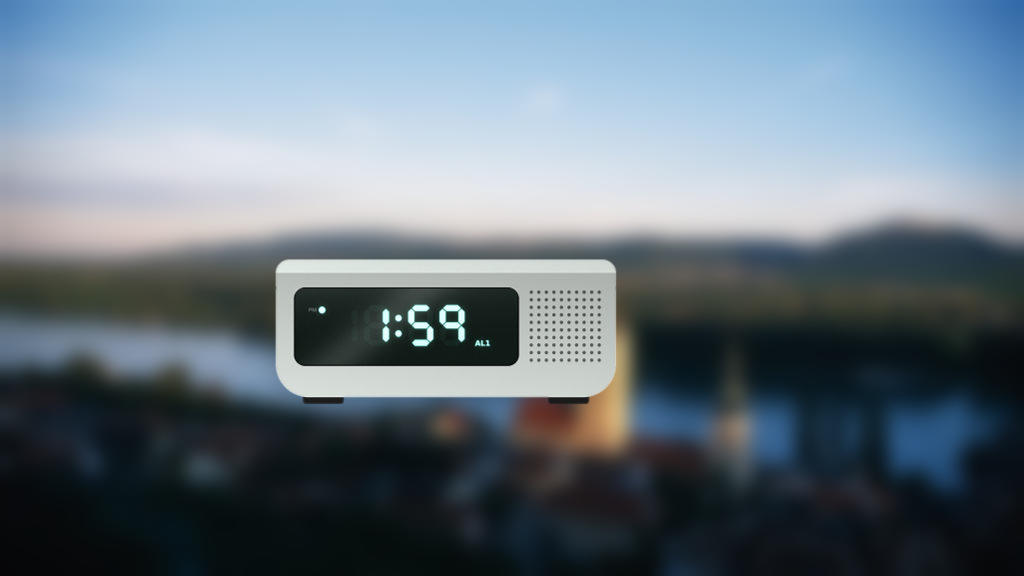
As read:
1,59
